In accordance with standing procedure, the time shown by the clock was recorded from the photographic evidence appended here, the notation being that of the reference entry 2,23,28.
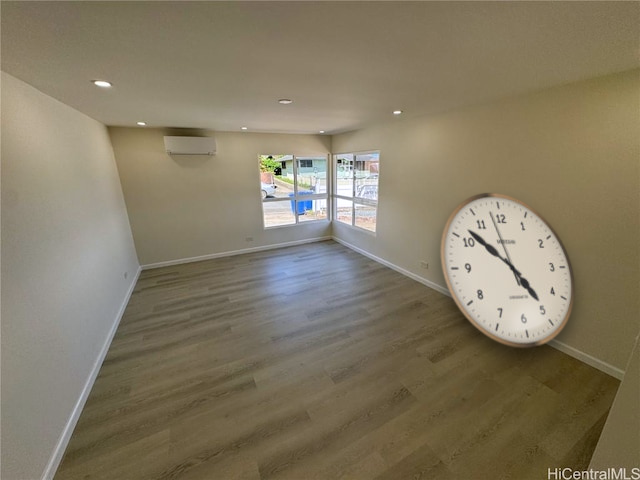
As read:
4,51,58
